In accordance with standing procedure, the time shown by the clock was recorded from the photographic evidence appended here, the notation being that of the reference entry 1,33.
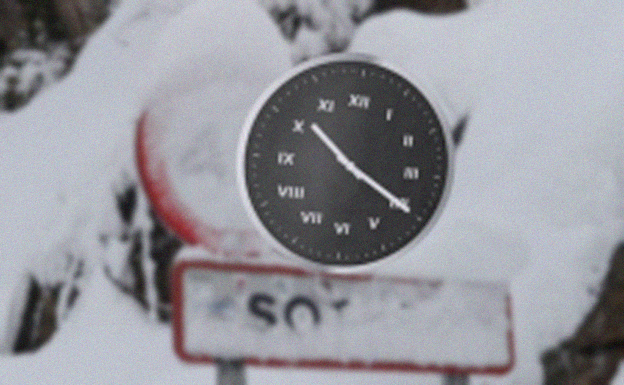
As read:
10,20
